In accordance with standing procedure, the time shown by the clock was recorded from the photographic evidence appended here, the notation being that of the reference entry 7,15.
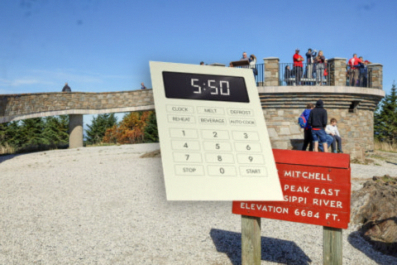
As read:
5,50
